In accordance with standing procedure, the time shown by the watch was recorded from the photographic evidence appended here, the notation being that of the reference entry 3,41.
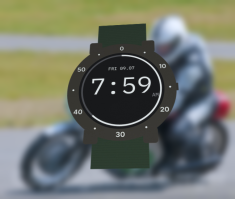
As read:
7,59
